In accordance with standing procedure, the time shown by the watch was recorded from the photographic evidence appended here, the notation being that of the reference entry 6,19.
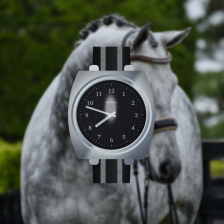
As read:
7,48
